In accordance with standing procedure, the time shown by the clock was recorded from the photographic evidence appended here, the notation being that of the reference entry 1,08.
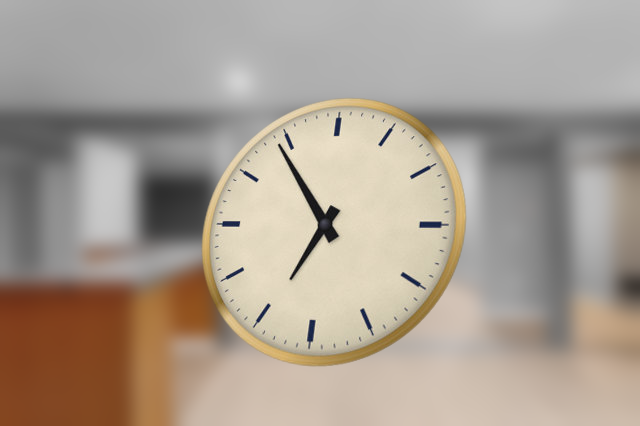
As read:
6,54
